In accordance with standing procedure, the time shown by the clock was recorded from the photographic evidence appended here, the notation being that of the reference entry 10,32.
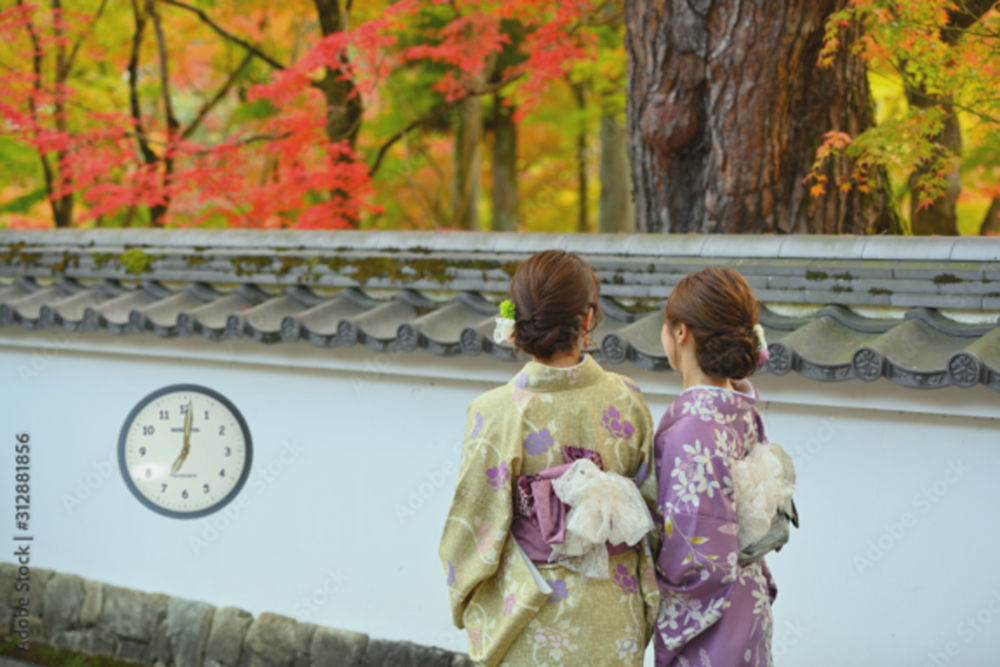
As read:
7,01
